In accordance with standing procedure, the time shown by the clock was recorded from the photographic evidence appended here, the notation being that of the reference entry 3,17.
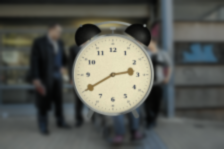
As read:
2,40
